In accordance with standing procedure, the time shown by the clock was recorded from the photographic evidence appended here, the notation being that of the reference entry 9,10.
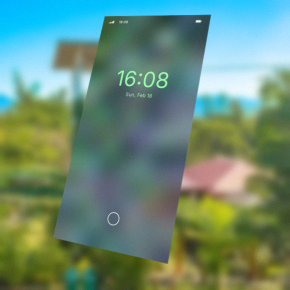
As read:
16,08
